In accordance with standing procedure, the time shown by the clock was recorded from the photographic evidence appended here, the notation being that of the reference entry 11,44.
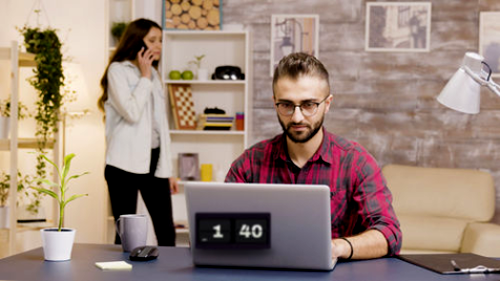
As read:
1,40
